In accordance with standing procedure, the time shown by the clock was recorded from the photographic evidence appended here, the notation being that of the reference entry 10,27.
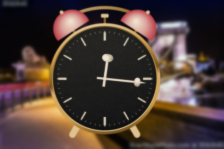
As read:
12,16
